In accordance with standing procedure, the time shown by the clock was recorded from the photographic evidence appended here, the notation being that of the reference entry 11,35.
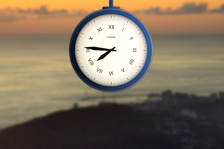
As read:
7,46
